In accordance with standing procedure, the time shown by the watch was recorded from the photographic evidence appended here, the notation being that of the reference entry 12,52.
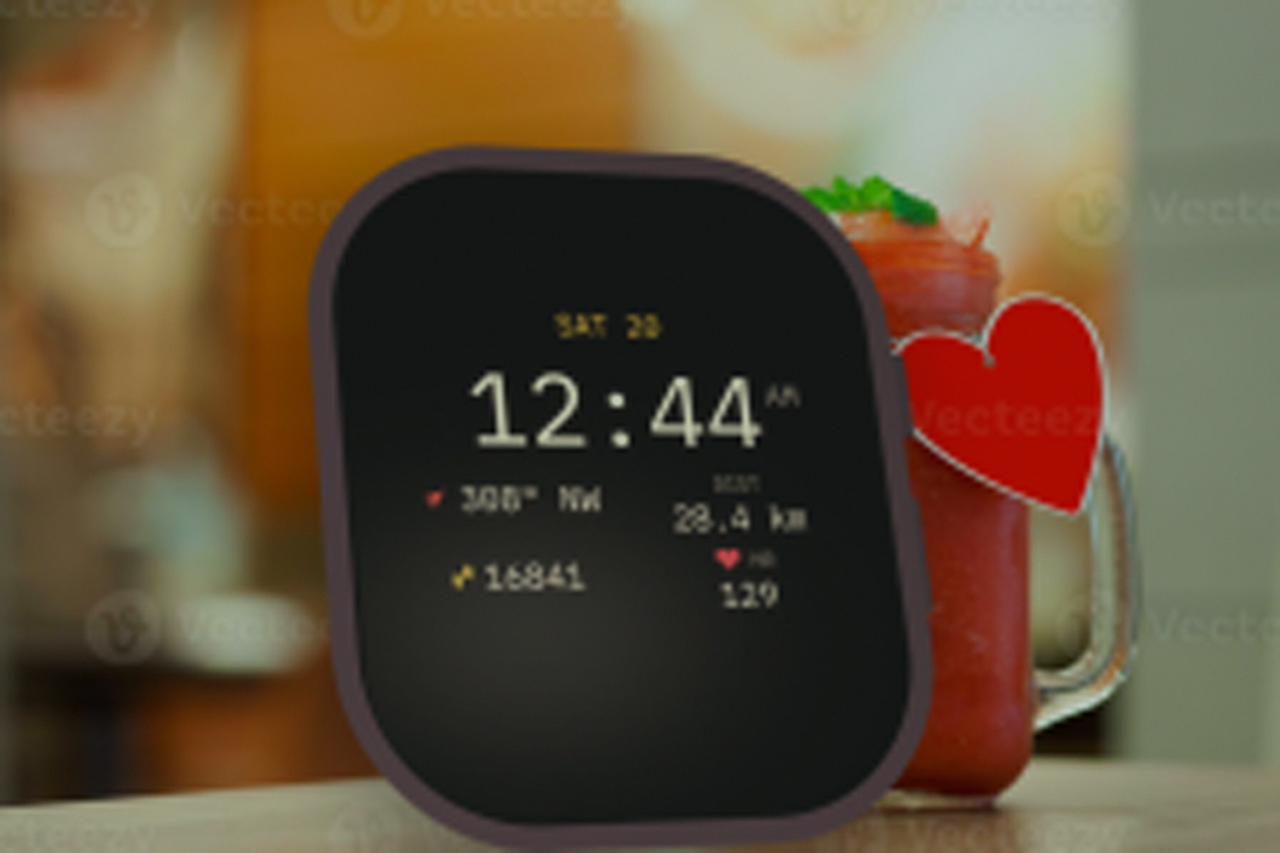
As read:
12,44
